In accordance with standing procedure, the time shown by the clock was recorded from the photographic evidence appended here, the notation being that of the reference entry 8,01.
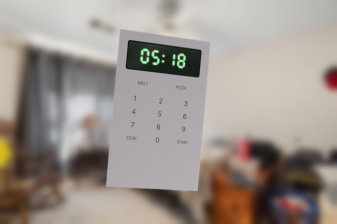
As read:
5,18
